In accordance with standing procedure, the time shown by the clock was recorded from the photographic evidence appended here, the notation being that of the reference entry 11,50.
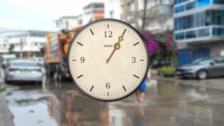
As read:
1,05
